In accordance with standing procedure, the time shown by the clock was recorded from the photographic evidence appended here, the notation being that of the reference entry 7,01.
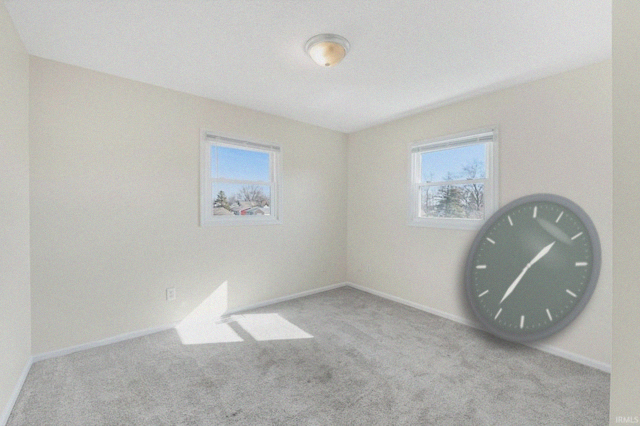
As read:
1,36
